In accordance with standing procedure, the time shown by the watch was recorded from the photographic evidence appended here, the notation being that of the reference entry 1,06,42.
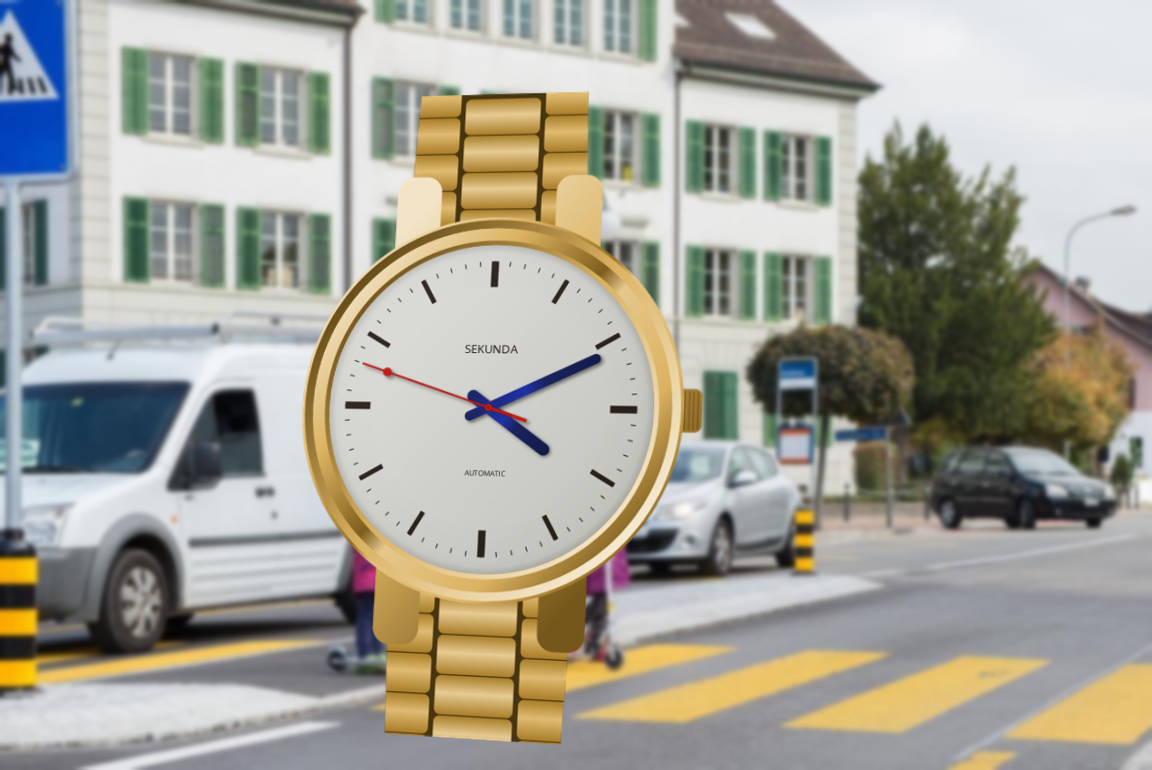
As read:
4,10,48
